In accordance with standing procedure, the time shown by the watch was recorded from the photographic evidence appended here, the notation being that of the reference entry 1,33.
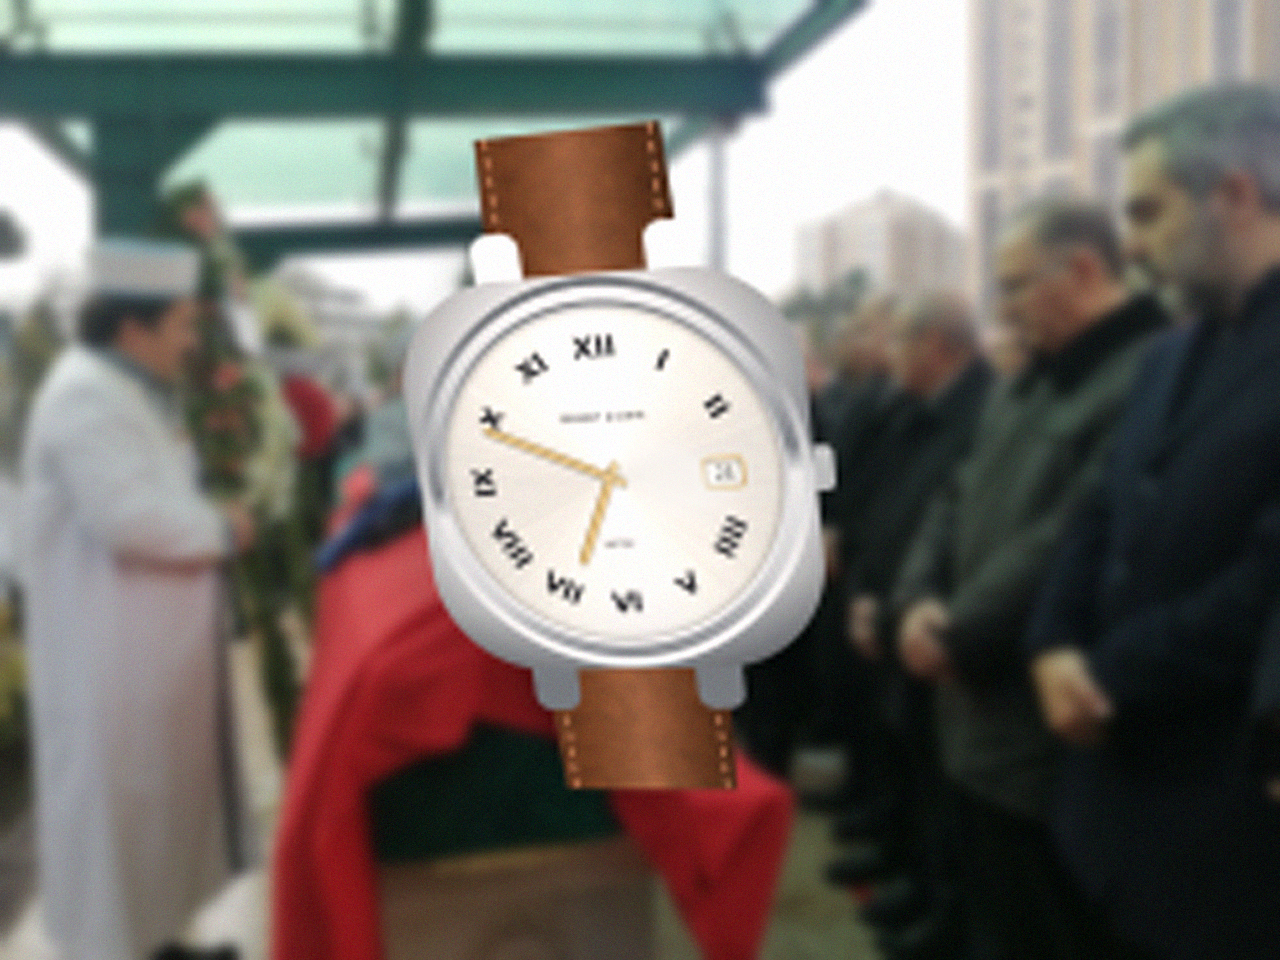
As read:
6,49
